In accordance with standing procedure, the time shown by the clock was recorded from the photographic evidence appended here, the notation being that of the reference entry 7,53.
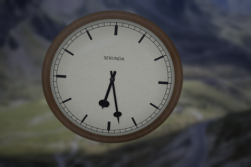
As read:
6,28
